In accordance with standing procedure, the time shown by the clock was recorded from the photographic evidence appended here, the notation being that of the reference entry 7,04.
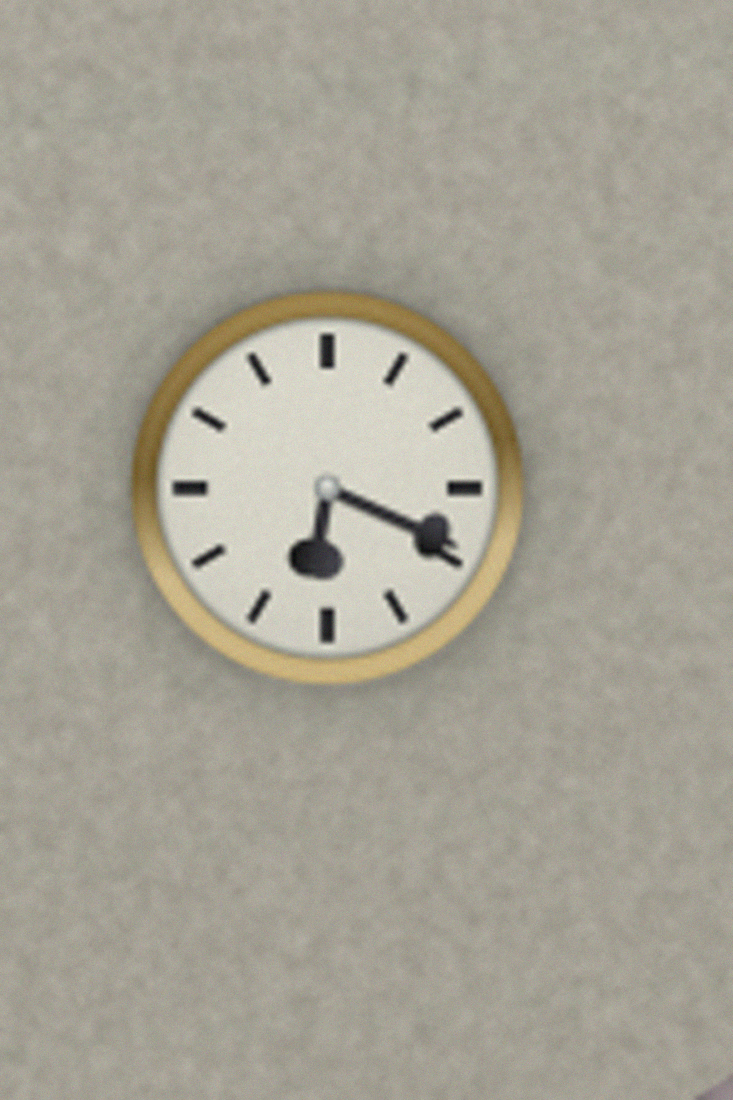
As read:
6,19
